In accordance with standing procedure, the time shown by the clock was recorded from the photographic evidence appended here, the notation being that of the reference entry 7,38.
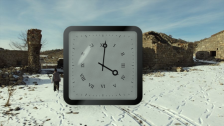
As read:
4,01
